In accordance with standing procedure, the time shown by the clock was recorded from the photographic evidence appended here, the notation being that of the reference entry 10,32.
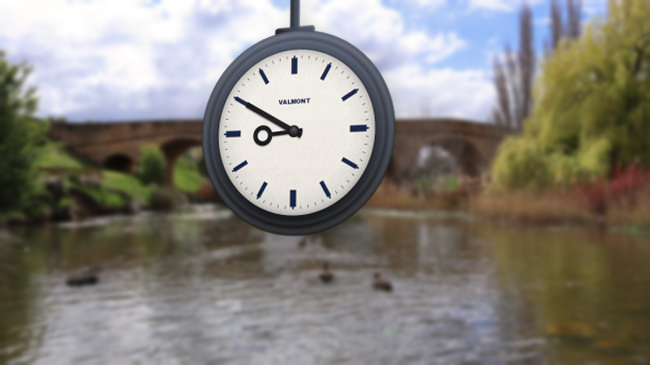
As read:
8,50
